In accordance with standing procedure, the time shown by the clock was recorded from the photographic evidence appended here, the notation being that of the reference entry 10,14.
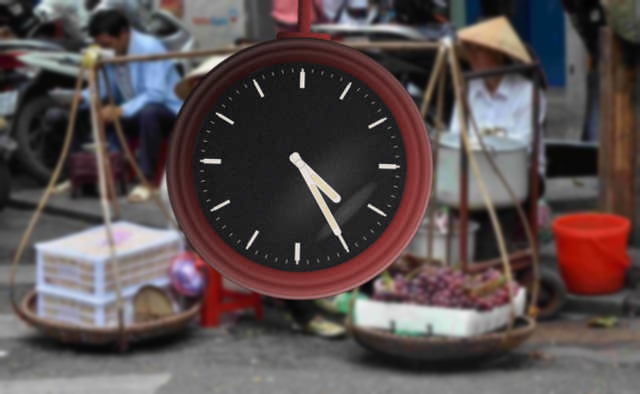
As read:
4,25
